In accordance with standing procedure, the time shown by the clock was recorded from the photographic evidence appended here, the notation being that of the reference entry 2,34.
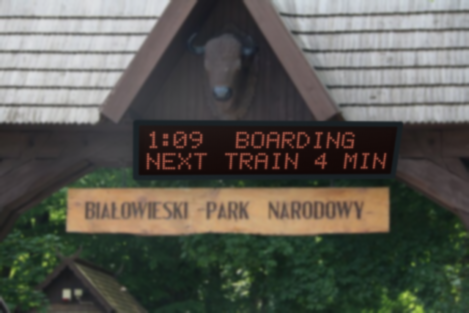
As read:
1,09
